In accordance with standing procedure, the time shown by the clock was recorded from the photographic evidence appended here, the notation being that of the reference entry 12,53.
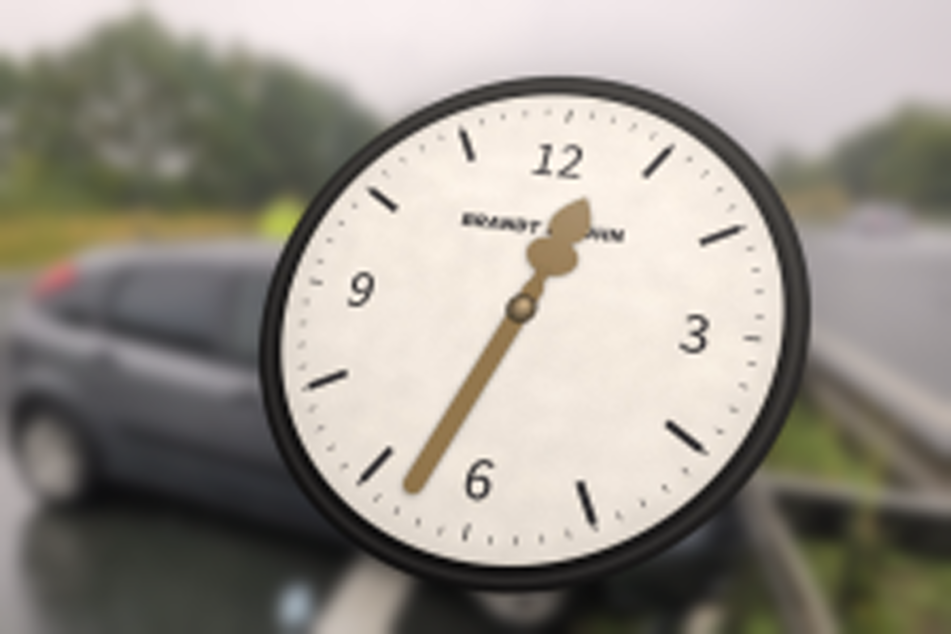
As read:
12,33
